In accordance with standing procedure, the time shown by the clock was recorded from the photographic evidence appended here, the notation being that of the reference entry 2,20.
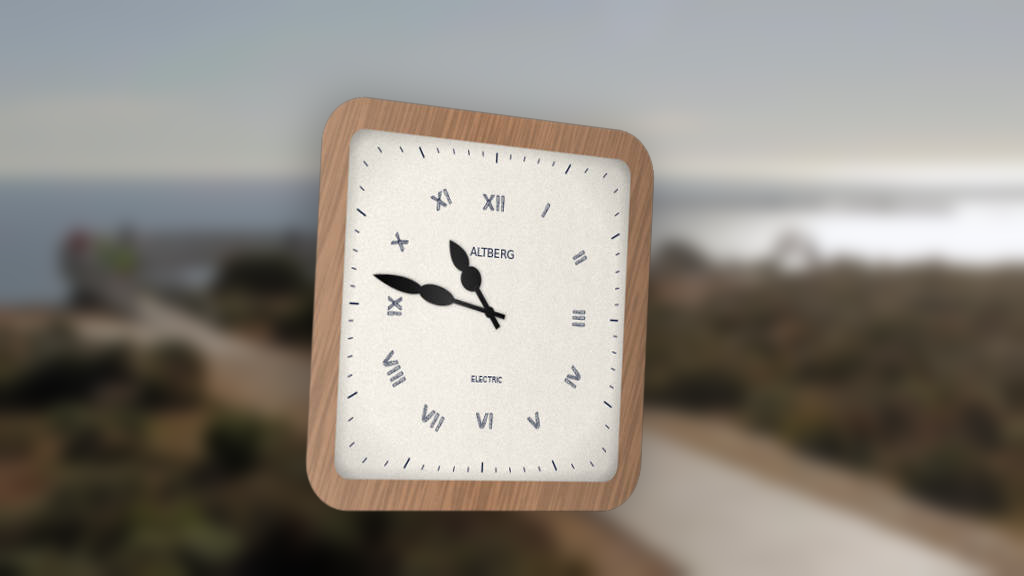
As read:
10,47
